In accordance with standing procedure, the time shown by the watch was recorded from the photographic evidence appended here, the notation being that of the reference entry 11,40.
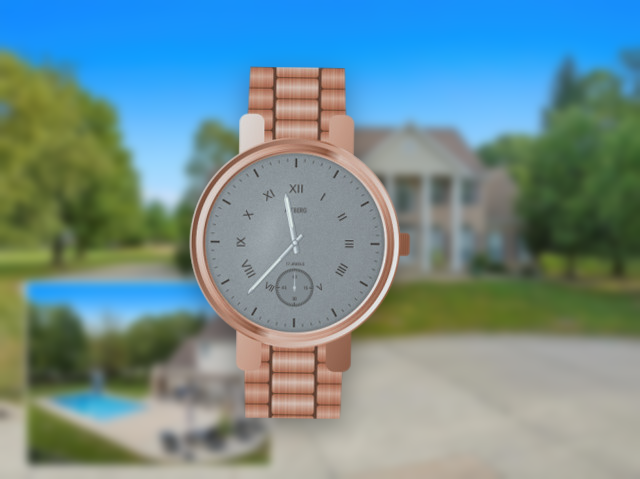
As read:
11,37
